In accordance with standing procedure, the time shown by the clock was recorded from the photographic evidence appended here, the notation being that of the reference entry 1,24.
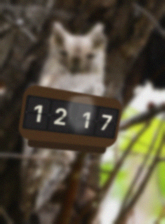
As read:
12,17
